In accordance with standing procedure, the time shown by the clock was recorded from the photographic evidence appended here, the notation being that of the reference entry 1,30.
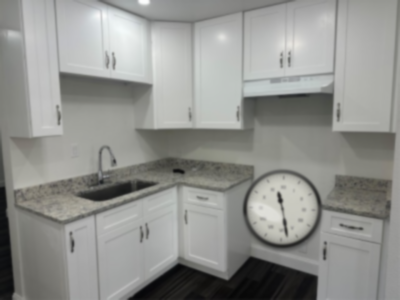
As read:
11,28
